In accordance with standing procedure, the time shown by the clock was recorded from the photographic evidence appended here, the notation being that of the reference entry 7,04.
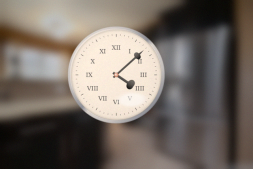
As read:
4,08
